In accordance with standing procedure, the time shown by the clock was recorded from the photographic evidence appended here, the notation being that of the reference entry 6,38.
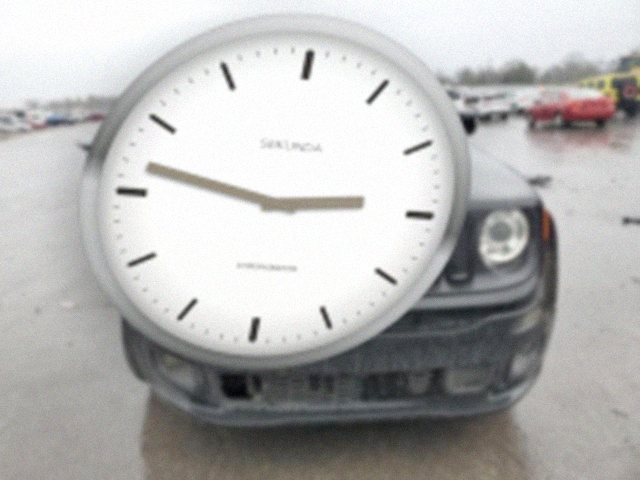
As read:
2,47
